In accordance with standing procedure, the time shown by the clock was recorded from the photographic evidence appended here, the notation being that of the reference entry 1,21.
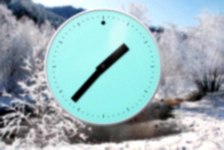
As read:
1,37
